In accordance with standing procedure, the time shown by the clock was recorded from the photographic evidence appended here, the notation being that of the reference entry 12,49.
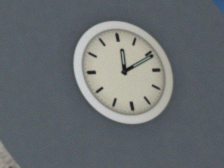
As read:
12,11
